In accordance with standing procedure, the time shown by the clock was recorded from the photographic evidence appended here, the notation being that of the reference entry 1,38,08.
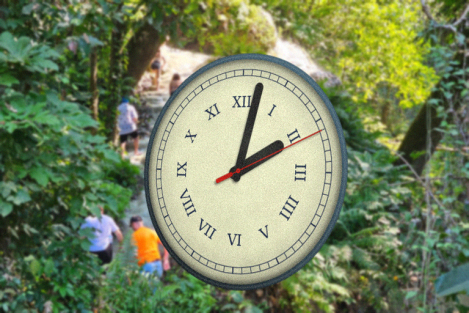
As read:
2,02,11
